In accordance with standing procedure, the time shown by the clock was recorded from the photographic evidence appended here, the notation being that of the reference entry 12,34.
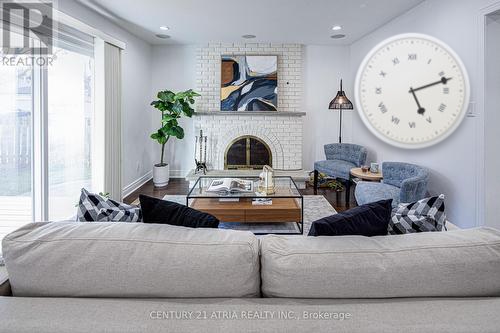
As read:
5,12
